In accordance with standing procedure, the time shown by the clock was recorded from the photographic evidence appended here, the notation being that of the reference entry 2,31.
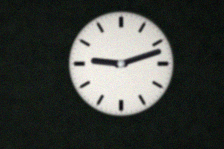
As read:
9,12
